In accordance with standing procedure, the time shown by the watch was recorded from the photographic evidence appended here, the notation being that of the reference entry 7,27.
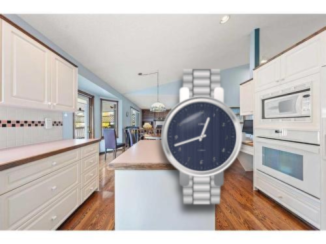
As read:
12,42
